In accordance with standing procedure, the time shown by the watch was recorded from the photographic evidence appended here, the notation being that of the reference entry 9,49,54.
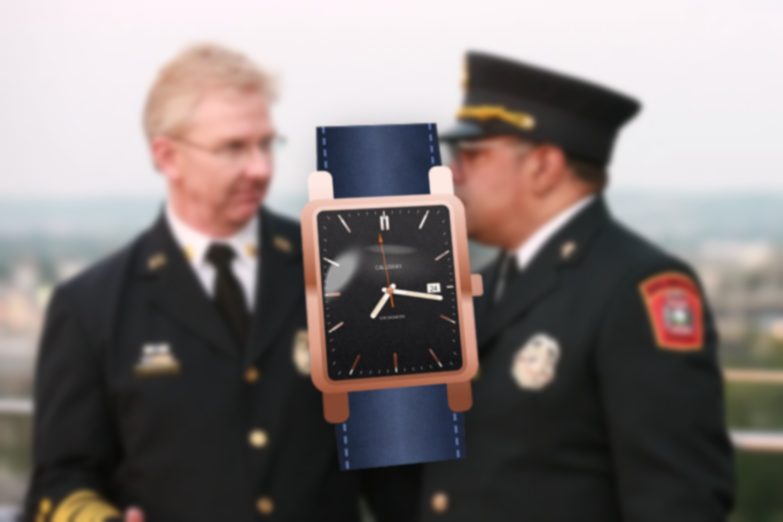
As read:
7,16,59
